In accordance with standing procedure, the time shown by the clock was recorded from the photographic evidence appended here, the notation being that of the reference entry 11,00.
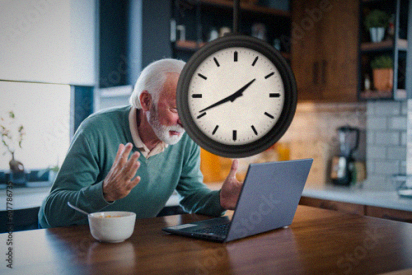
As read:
1,41
